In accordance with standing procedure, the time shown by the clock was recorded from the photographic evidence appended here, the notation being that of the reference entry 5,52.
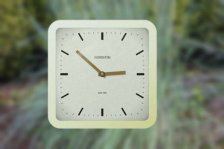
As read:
2,52
